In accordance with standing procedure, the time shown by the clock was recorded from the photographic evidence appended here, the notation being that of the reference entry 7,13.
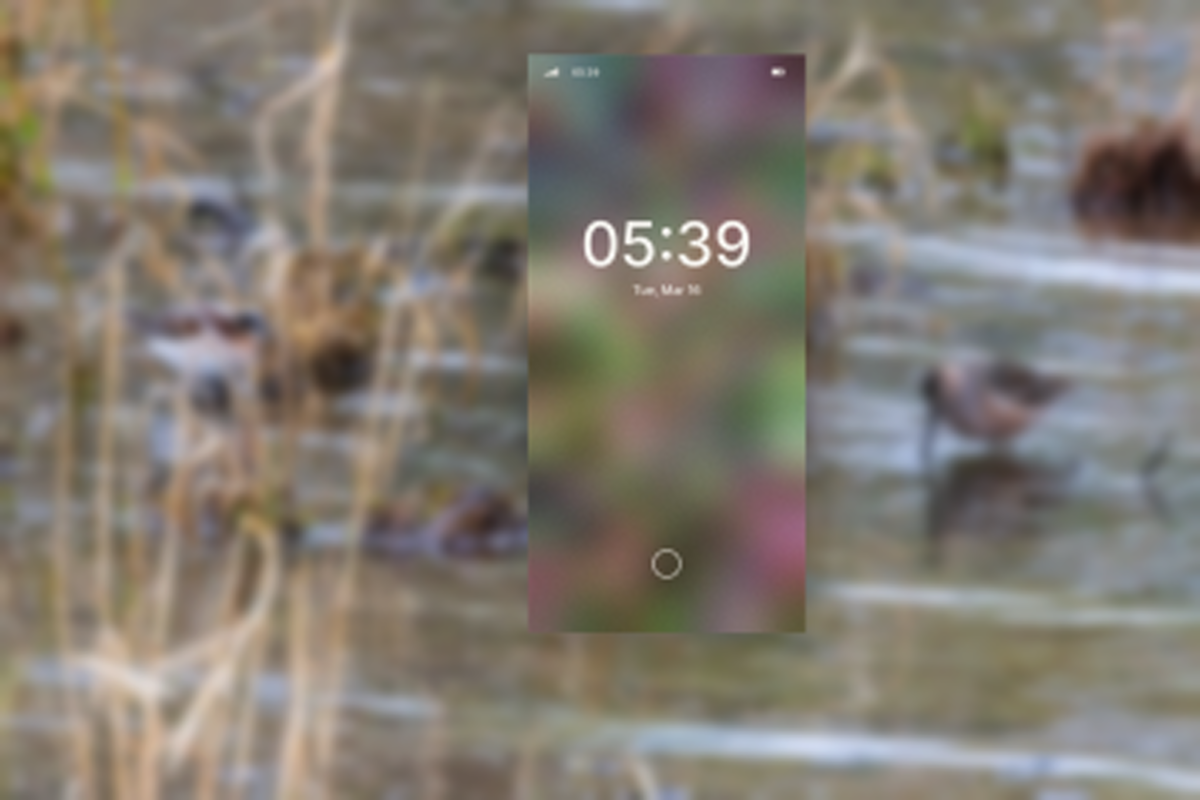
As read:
5,39
